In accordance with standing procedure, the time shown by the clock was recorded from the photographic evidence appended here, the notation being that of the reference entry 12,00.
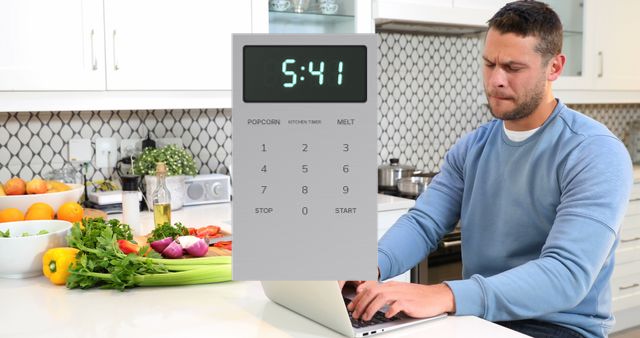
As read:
5,41
